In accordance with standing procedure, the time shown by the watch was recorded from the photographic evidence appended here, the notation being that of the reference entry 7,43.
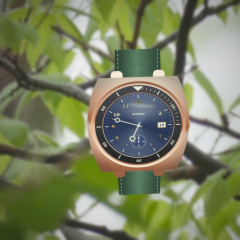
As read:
6,48
